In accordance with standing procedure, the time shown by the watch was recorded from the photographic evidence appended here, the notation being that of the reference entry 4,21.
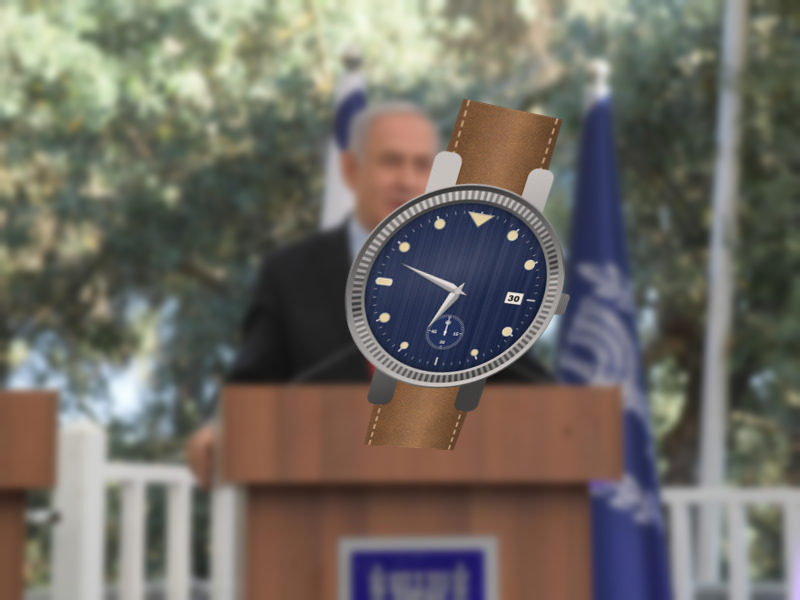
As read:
6,48
